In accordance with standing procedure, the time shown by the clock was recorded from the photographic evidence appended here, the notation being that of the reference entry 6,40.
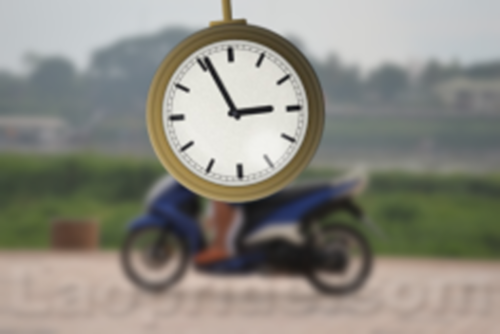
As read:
2,56
